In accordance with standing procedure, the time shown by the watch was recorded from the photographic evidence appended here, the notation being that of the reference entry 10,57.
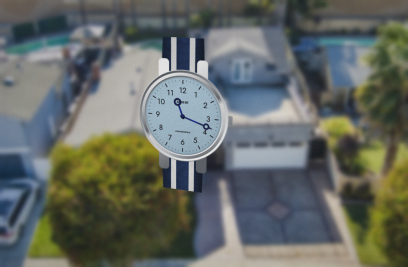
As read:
11,18
